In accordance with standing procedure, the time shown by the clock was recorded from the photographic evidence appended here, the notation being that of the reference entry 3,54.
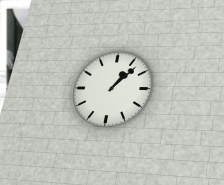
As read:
1,07
